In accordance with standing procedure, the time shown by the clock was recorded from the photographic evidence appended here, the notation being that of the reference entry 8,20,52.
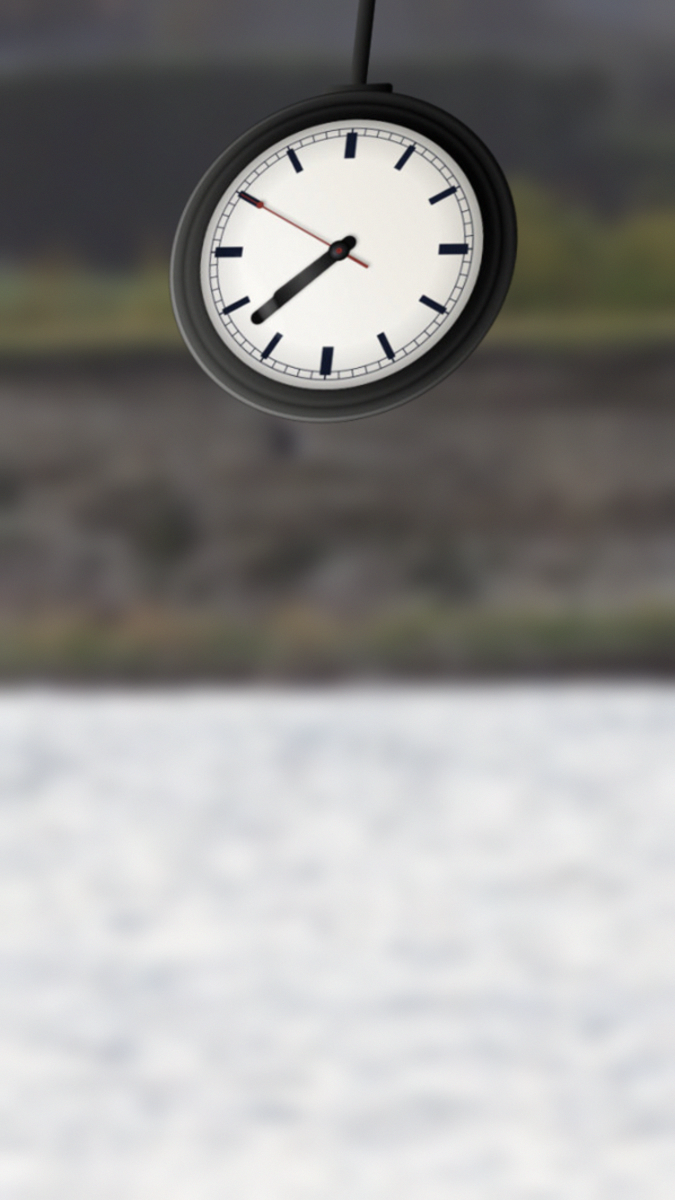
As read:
7,37,50
